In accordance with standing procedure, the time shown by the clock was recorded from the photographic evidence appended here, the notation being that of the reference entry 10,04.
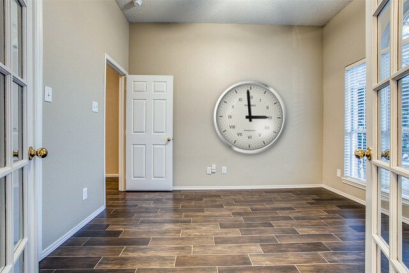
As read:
2,59
